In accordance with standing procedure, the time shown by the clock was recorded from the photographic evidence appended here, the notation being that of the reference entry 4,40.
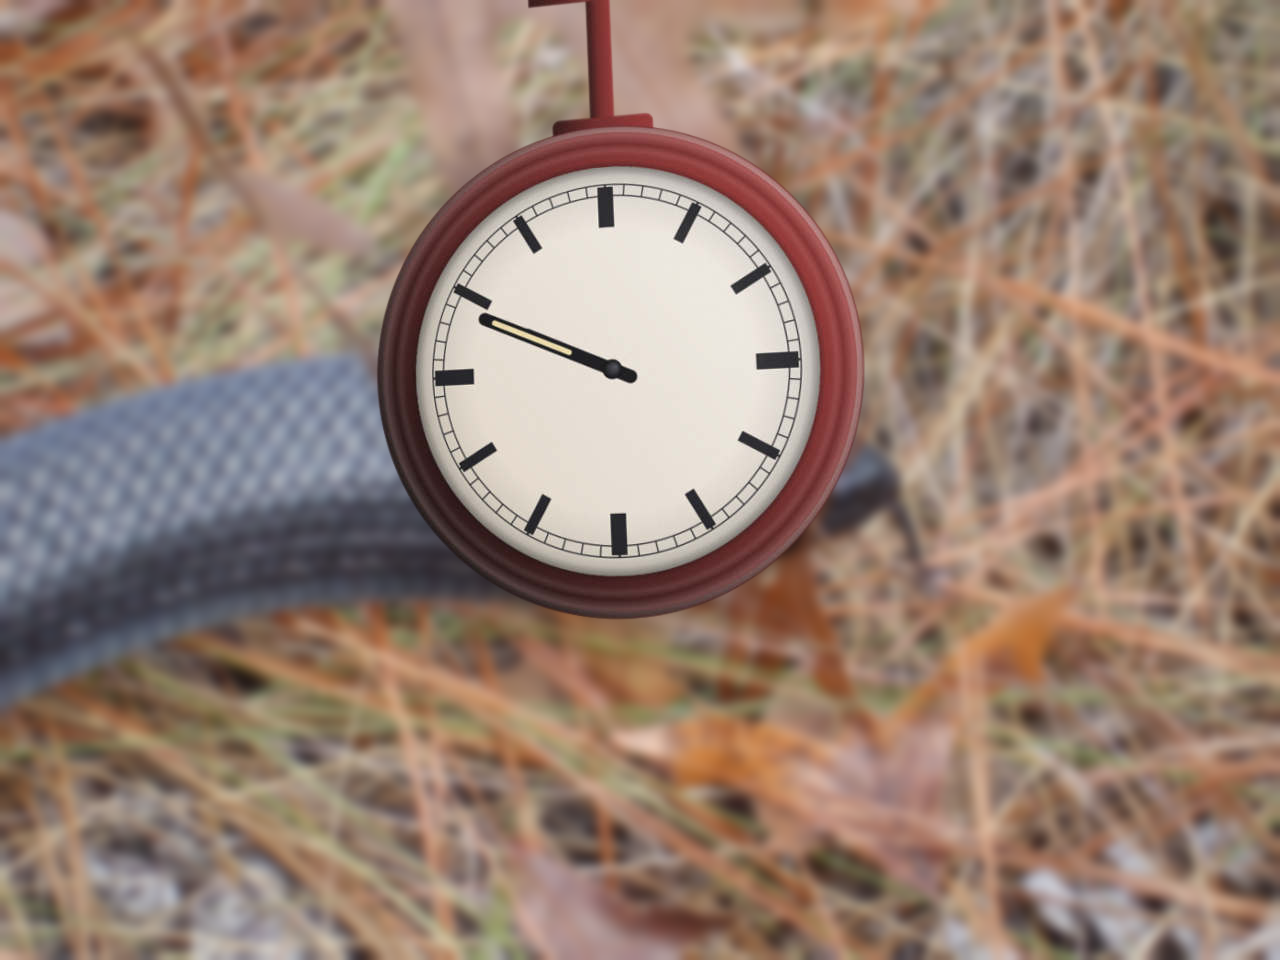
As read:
9,49
